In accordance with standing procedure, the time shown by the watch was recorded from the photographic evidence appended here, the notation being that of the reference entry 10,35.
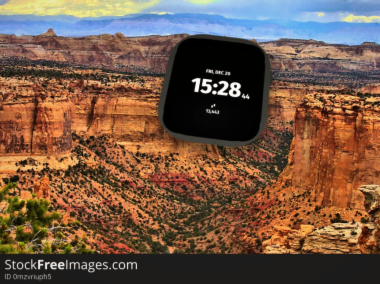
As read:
15,28
